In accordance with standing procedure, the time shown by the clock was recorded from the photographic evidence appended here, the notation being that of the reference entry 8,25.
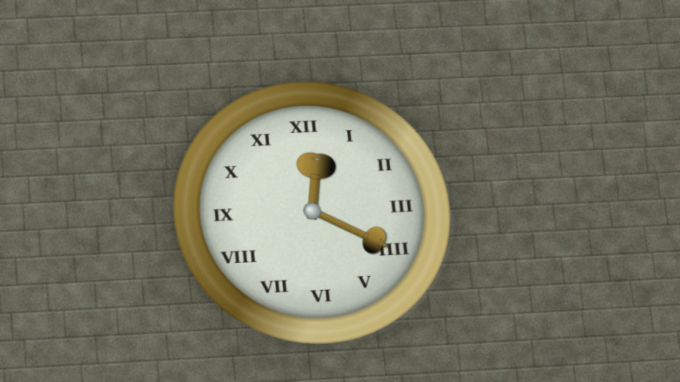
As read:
12,20
